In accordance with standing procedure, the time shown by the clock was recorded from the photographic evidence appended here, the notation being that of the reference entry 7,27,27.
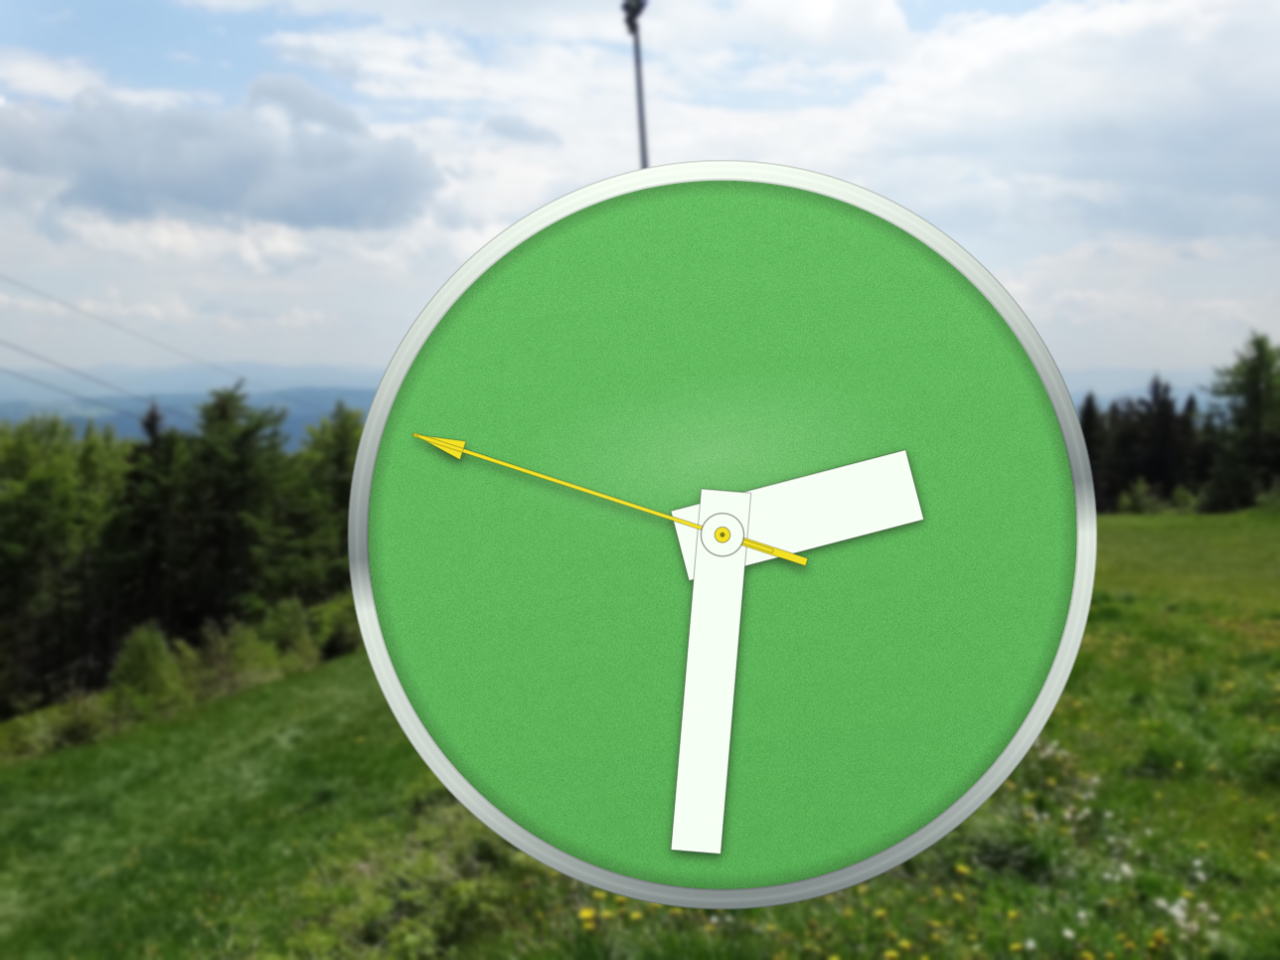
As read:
2,30,48
